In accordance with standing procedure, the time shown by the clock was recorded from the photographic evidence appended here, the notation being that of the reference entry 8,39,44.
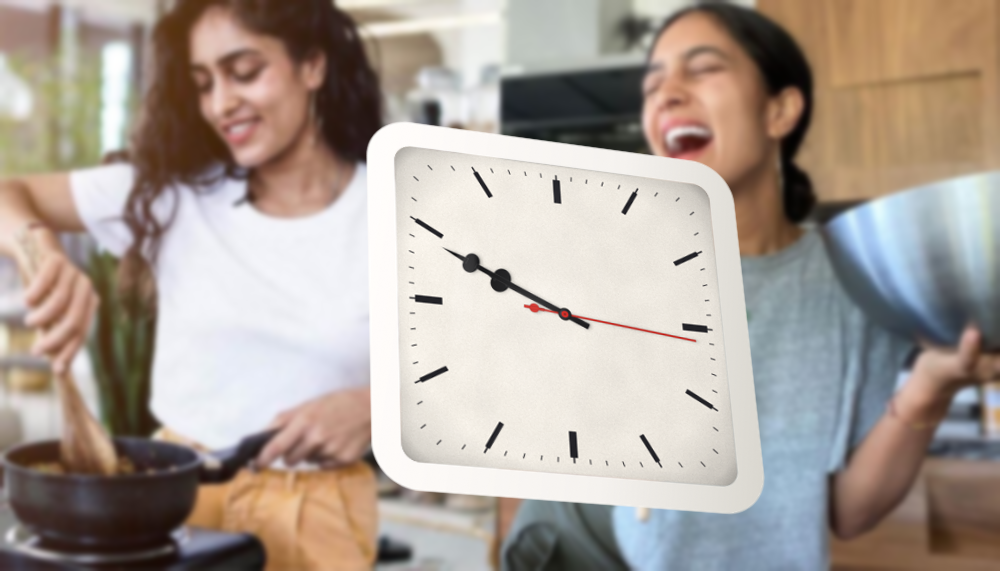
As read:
9,49,16
